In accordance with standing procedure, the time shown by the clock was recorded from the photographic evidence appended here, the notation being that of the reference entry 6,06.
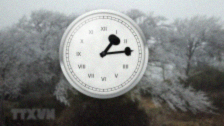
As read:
1,14
